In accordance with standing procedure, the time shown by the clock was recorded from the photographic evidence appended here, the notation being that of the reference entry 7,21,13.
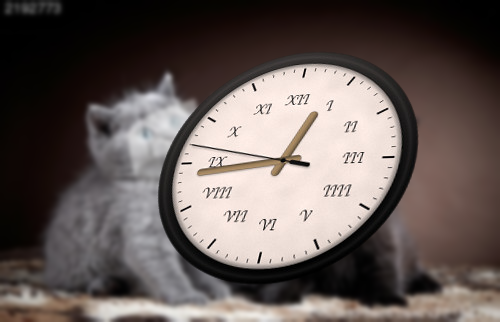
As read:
12,43,47
